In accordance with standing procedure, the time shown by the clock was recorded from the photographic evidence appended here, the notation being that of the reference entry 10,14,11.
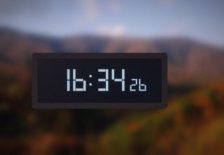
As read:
16,34,26
